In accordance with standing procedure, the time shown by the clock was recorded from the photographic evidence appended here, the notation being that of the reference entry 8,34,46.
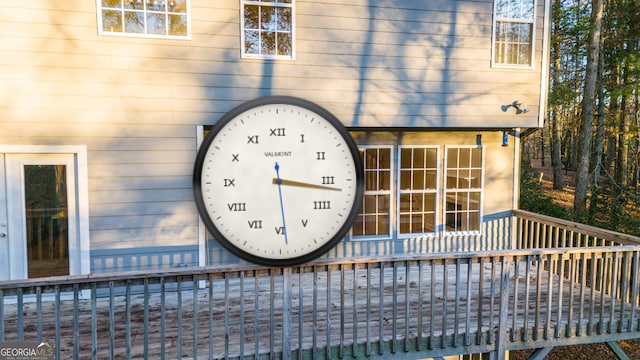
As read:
3,16,29
